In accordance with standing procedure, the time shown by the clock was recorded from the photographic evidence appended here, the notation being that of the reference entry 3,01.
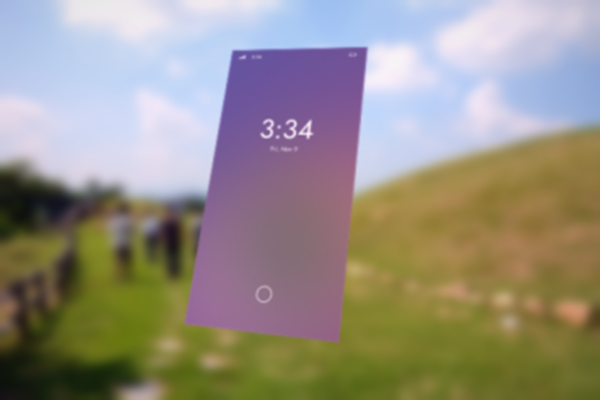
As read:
3,34
